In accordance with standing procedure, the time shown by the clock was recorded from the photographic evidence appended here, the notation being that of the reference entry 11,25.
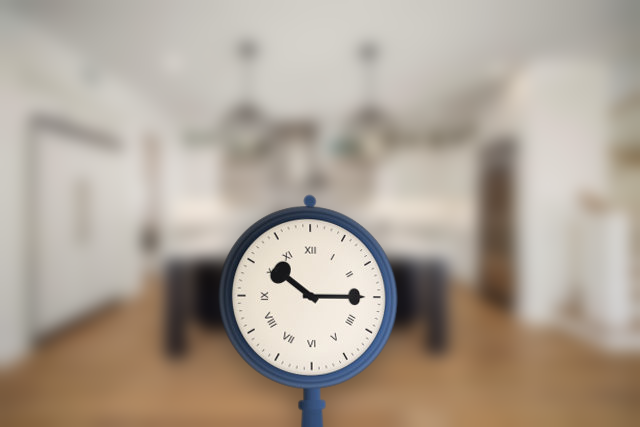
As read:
10,15
